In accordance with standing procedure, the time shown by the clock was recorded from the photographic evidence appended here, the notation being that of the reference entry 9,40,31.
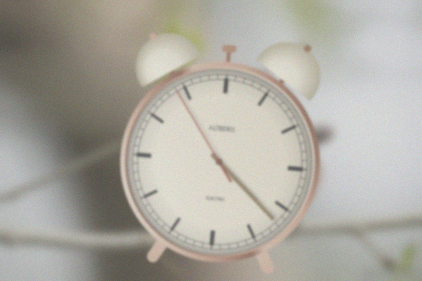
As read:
4,21,54
